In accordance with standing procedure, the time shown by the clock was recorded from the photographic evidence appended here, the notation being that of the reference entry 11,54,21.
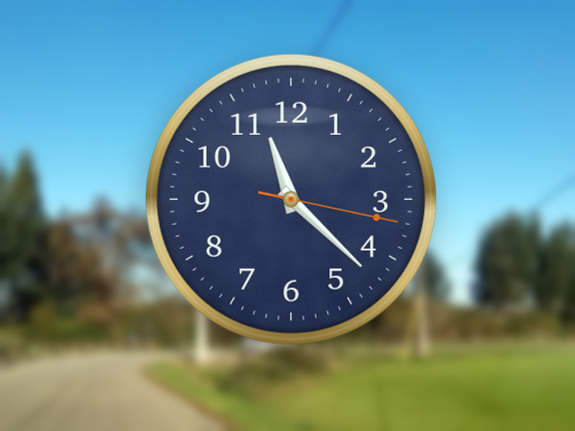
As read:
11,22,17
